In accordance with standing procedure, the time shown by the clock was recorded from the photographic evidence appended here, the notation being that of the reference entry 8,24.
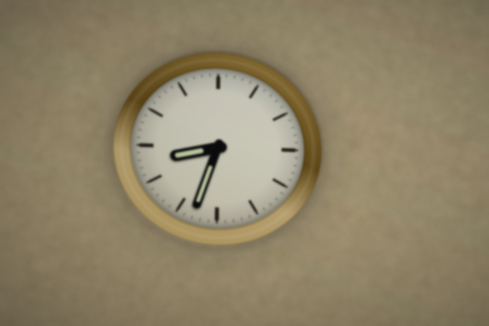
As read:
8,33
